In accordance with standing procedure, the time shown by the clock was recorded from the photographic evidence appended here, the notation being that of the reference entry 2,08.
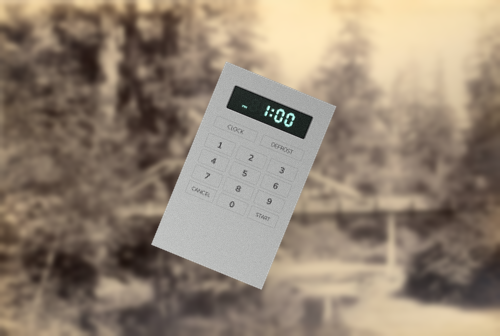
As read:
1,00
